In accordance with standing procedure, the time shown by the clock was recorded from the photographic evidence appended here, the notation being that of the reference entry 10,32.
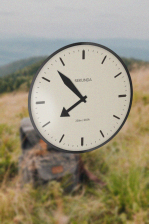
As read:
7,53
